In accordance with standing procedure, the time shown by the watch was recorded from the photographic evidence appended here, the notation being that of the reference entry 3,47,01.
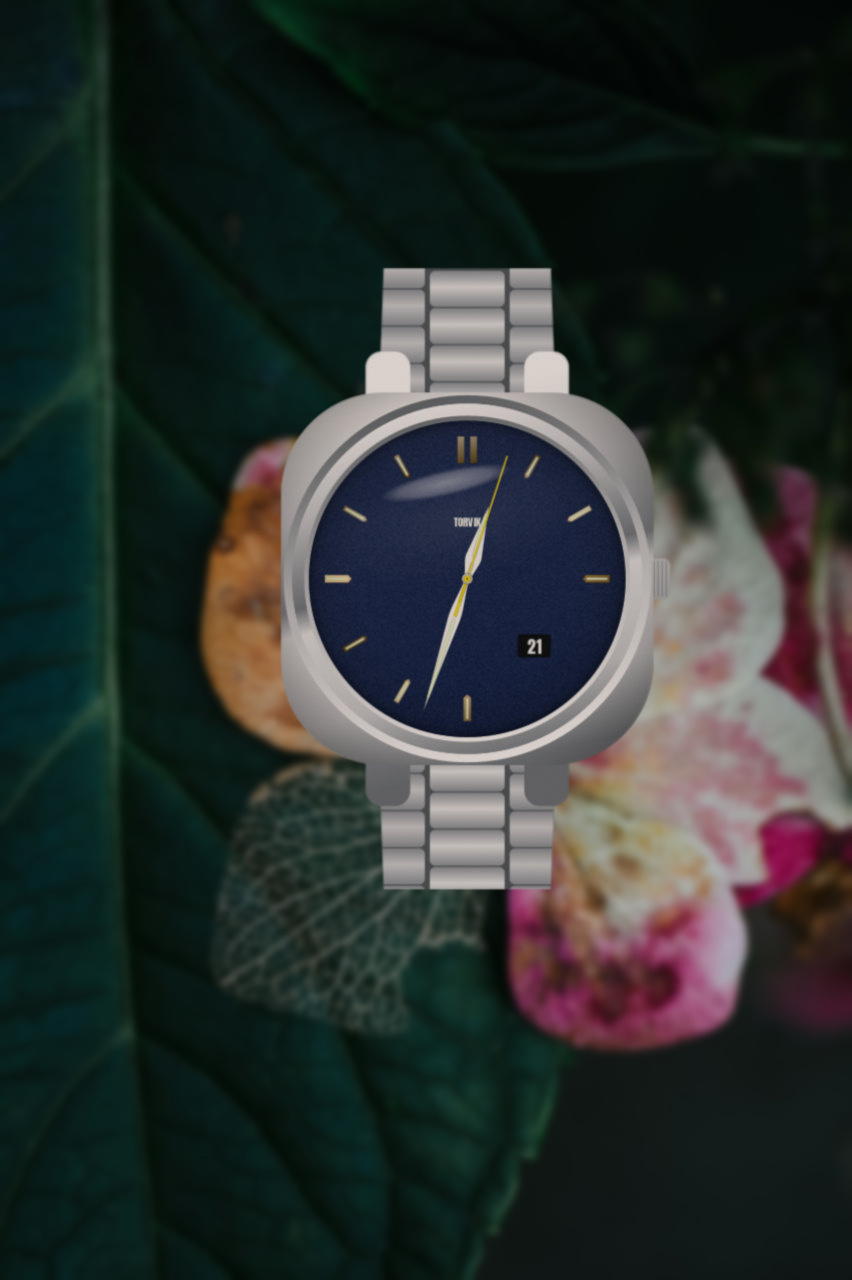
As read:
12,33,03
